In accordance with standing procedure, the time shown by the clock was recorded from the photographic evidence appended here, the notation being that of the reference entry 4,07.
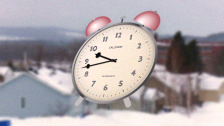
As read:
9,43
